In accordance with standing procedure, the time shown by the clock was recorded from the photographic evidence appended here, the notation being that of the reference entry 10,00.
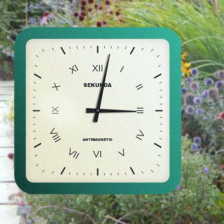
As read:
3,02
